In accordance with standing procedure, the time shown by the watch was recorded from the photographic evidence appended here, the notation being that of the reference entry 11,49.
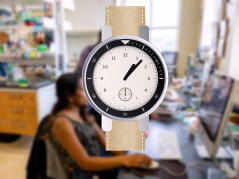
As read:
1,07
